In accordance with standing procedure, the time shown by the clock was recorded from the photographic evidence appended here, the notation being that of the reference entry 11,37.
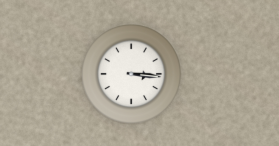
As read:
3,16
